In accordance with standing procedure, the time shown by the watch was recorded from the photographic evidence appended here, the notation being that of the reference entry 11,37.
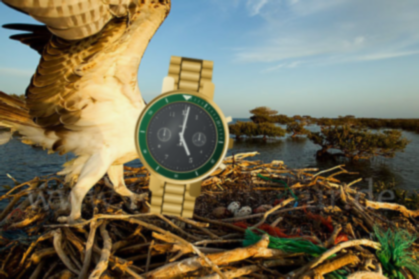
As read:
5,01
